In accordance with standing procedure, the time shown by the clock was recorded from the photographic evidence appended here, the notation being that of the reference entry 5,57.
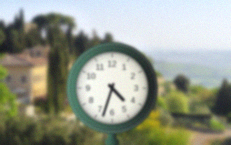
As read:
4,33
